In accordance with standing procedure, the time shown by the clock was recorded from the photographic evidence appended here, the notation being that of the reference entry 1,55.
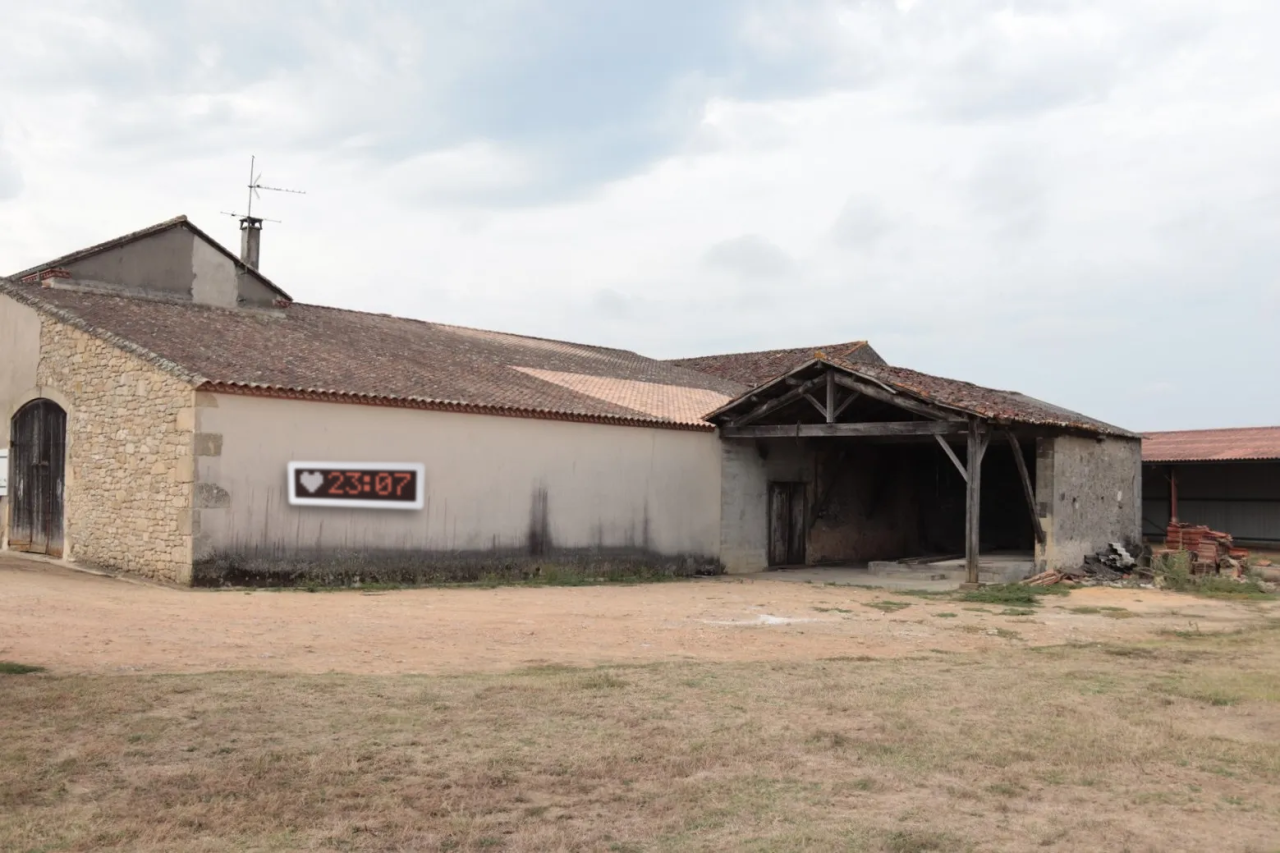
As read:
23,07
